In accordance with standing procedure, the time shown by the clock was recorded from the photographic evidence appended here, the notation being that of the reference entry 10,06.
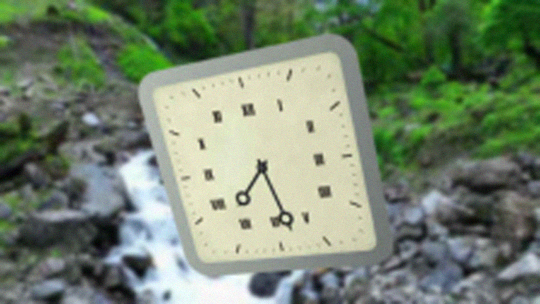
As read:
7,28
